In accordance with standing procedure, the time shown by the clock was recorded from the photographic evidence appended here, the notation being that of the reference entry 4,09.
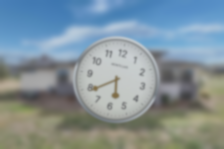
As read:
5,39
